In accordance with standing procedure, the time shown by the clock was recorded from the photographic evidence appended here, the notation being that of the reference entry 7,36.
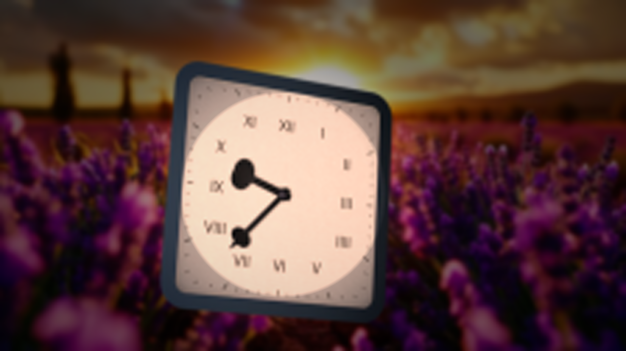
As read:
9,37
